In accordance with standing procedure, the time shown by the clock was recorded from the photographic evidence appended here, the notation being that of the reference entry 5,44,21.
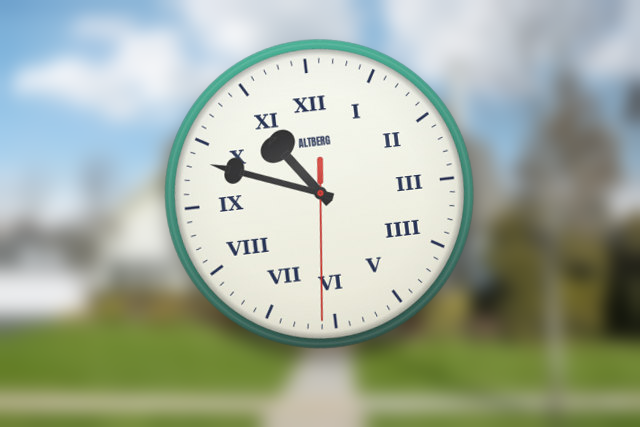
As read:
10,48,31
